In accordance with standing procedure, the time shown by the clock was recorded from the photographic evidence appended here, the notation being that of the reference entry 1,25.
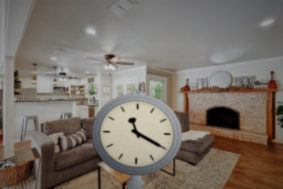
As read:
11,20
